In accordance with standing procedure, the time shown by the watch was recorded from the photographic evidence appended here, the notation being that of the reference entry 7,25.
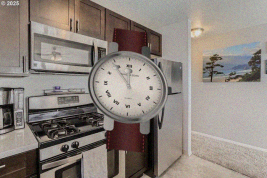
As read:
11,54
